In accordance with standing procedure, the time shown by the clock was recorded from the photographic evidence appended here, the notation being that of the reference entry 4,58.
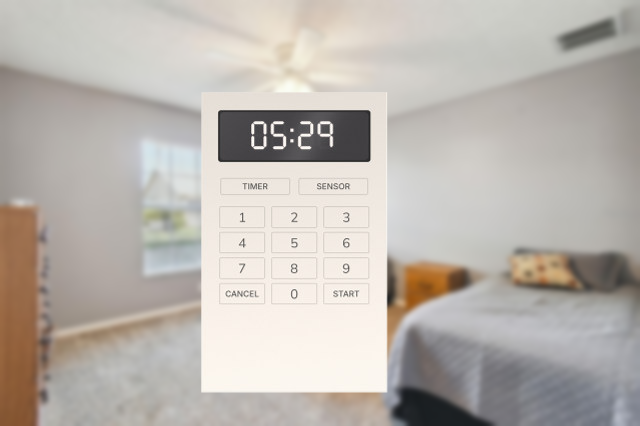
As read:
5,29
